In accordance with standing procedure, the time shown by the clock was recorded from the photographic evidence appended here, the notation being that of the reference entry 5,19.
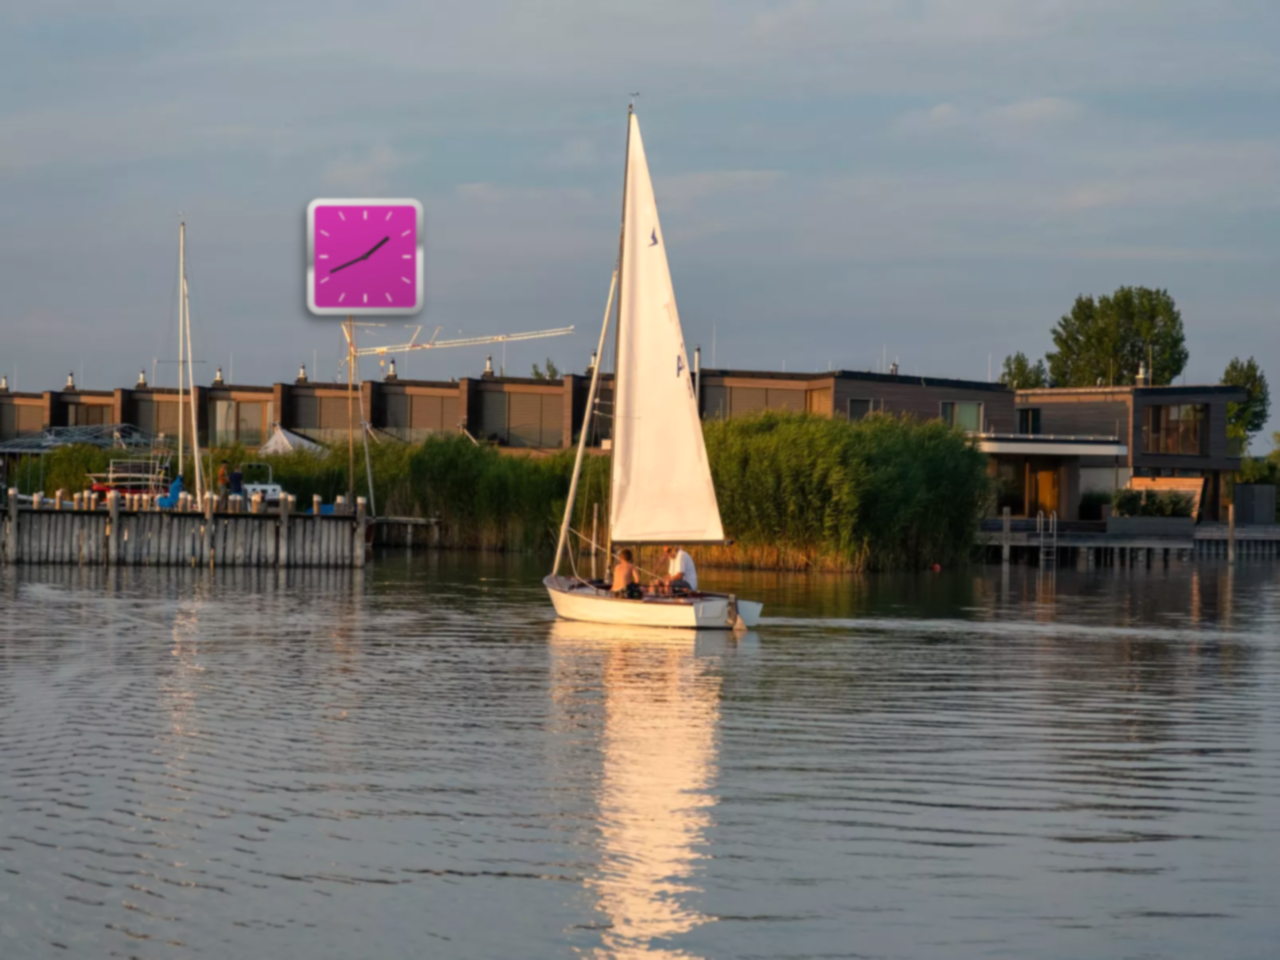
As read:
1,41
